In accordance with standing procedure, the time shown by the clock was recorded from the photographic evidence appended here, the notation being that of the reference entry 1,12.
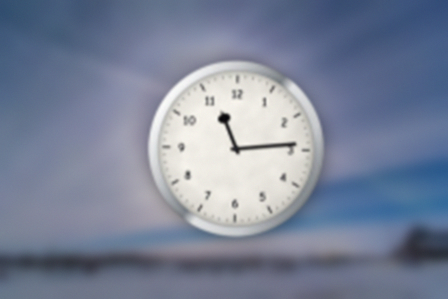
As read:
11,14
